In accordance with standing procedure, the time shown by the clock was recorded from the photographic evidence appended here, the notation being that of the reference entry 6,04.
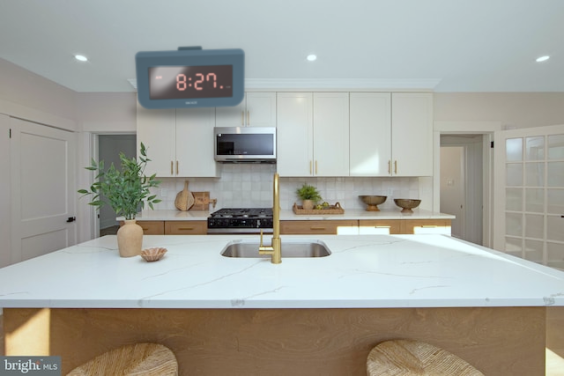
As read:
8,27
